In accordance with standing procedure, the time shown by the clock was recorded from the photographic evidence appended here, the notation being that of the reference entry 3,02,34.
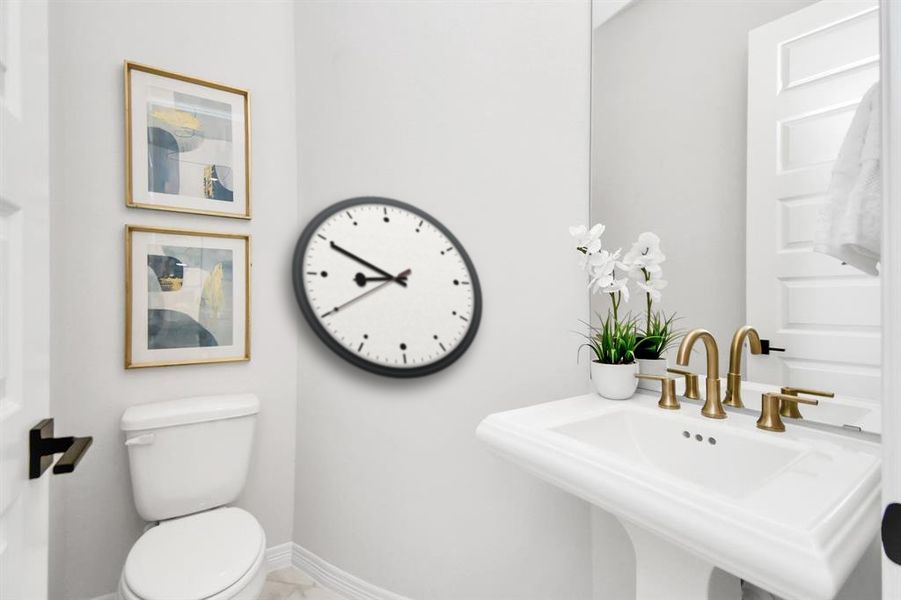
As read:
8,49,40
